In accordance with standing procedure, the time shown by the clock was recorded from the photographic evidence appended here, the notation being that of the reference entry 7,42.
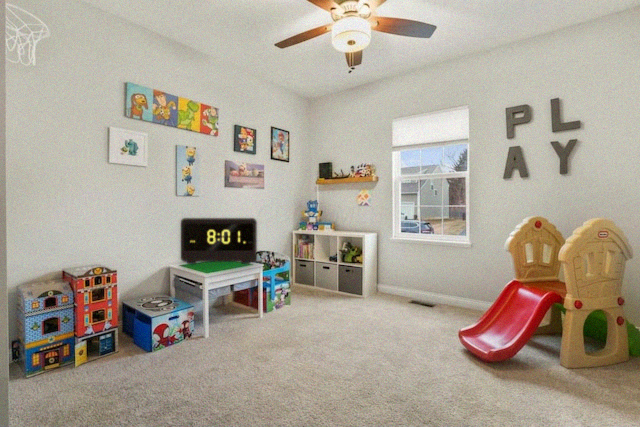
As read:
8,01
